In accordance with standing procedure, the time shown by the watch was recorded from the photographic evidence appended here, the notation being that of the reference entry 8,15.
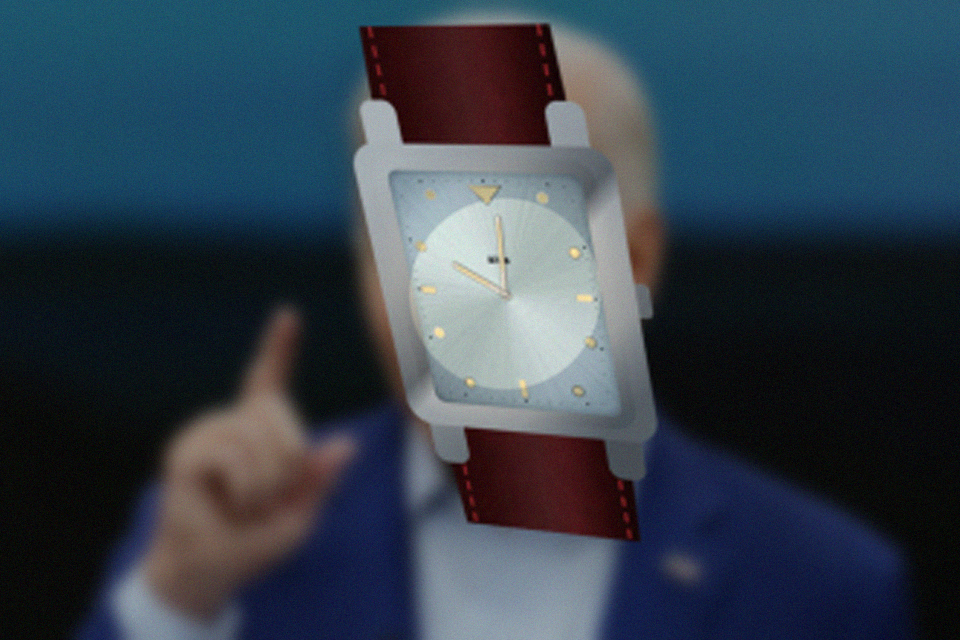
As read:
10,01
